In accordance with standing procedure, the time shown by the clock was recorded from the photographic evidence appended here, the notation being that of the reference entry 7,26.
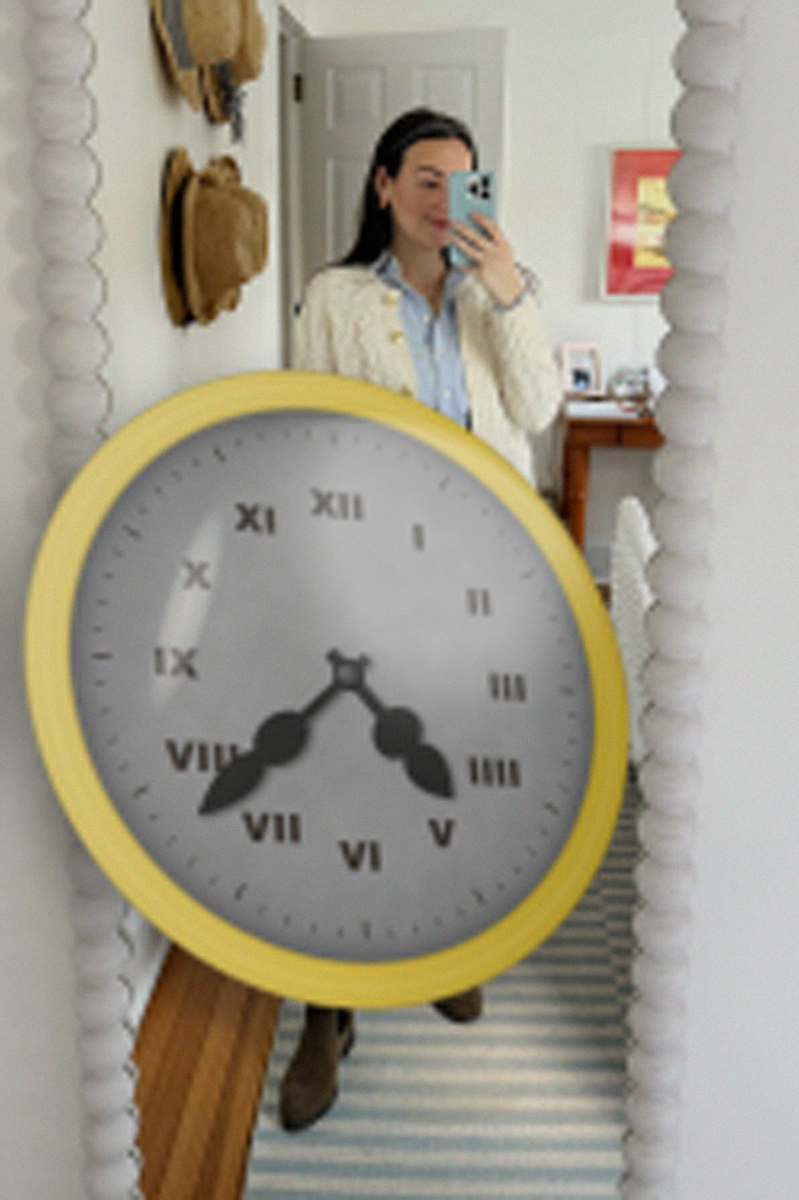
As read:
4,38
